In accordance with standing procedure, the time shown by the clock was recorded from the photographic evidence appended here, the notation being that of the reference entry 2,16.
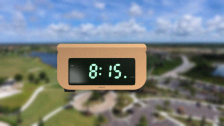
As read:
8,15
